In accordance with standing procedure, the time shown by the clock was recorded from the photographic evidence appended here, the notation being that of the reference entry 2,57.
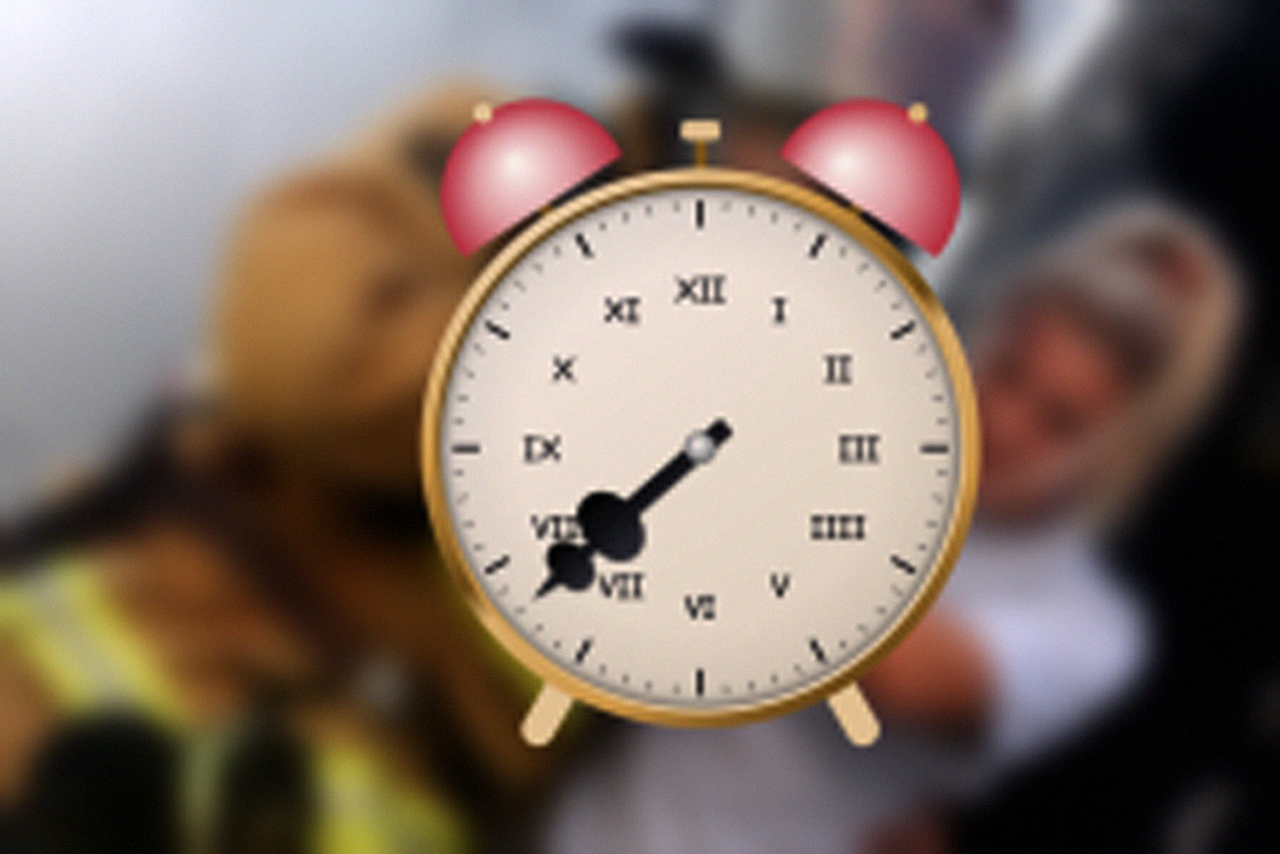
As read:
7,38
